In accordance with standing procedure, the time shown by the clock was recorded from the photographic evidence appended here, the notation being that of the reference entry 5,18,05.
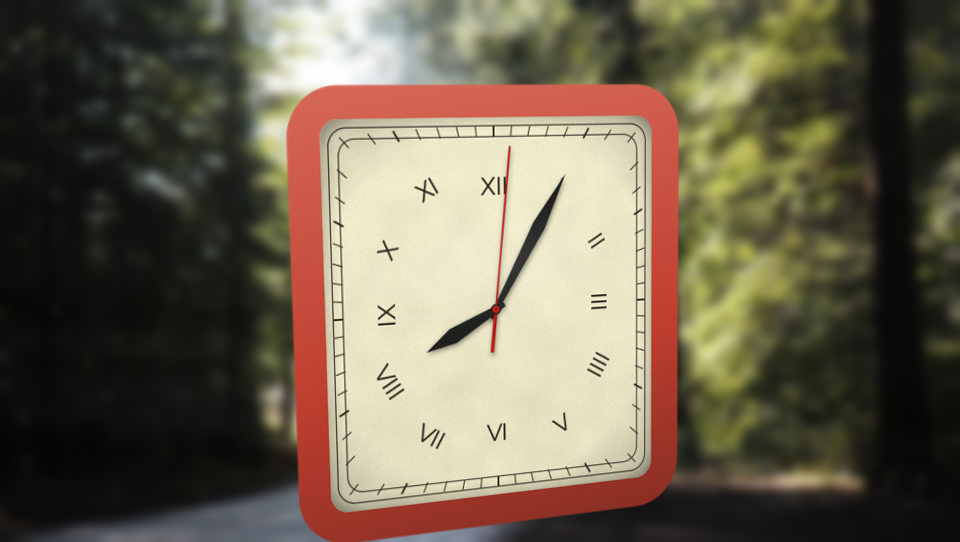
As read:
8,05,01
